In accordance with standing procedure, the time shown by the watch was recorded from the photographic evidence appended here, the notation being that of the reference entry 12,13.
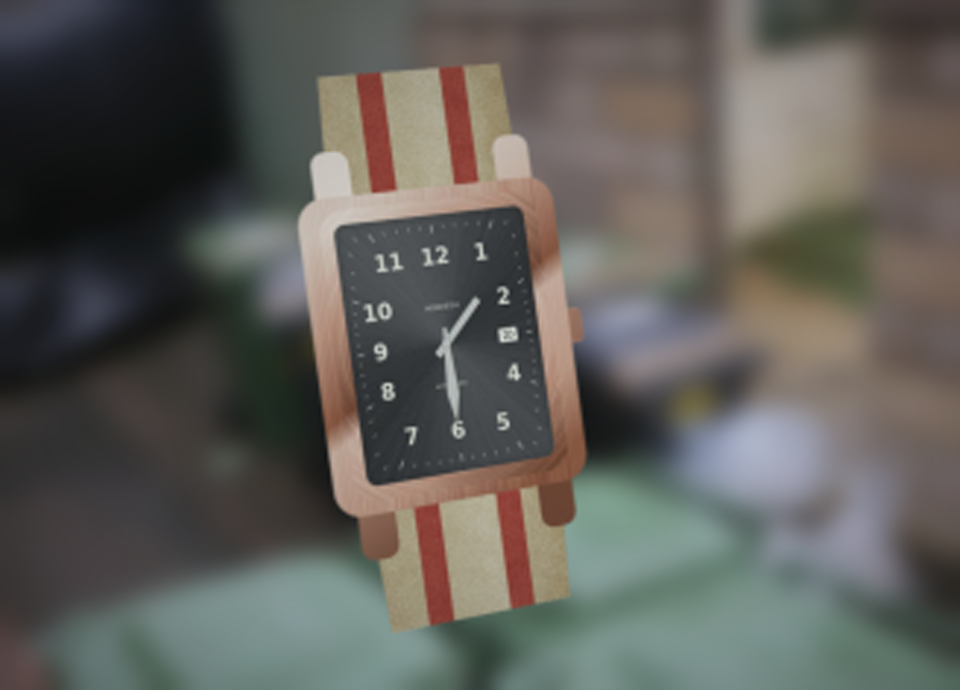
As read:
1,30
